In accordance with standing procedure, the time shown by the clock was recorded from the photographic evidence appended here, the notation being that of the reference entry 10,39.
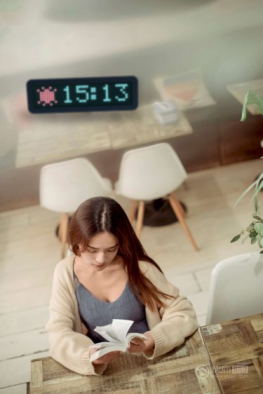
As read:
15,13
